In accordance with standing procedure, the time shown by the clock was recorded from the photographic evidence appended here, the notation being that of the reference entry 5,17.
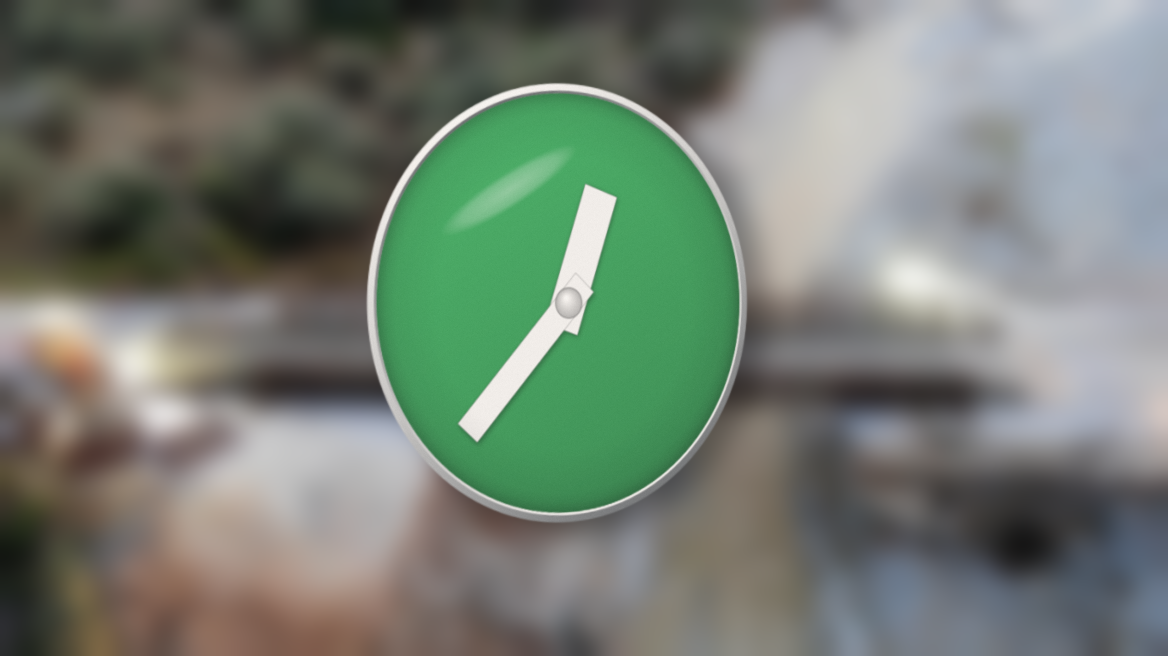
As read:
12,37
